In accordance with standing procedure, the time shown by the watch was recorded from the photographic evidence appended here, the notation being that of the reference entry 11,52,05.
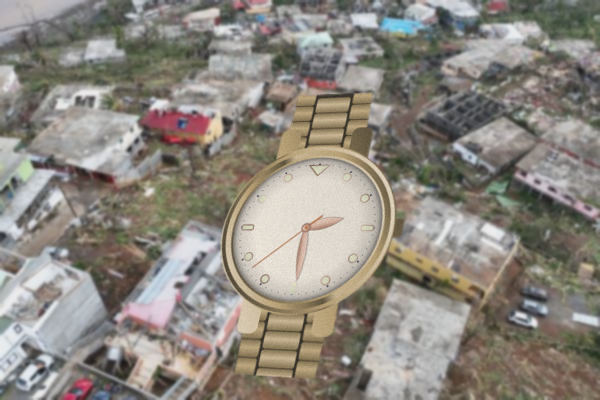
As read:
2,29,38
